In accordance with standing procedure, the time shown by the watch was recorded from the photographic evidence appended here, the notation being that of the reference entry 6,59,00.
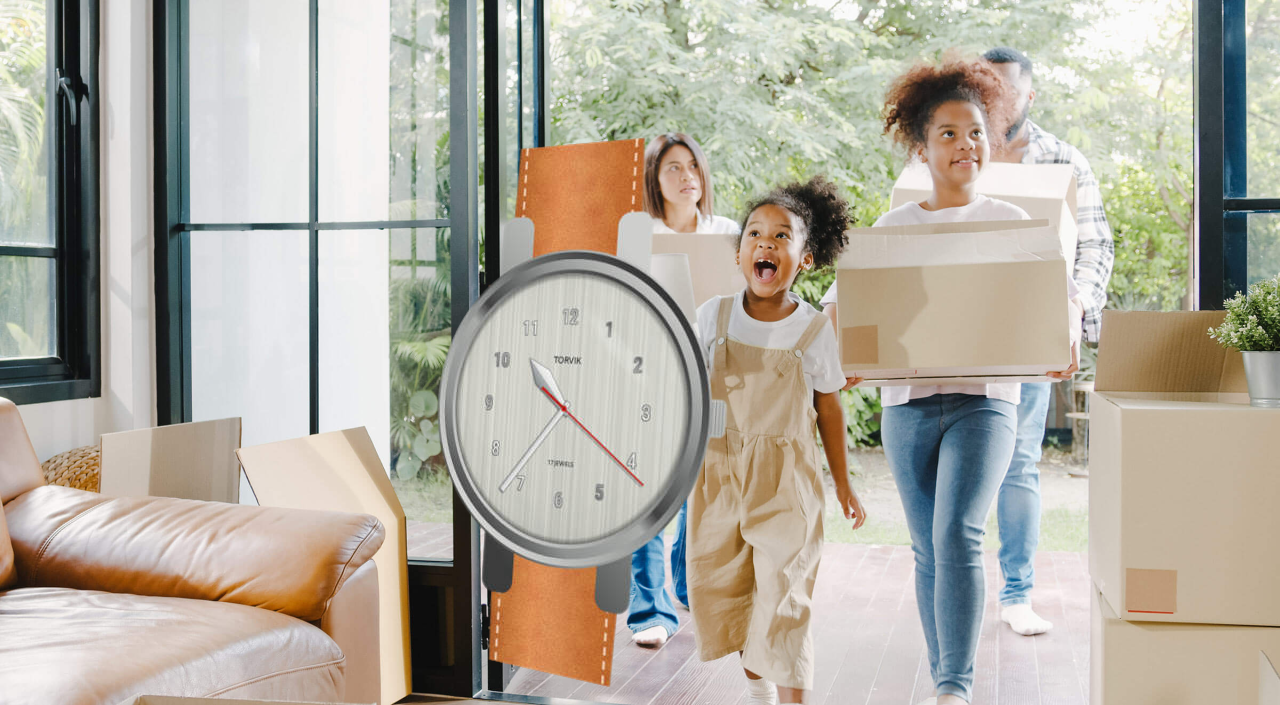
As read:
10,36,21
